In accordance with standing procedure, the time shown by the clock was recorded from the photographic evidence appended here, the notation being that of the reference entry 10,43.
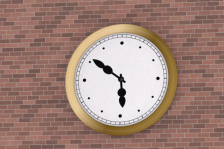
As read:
5,51
